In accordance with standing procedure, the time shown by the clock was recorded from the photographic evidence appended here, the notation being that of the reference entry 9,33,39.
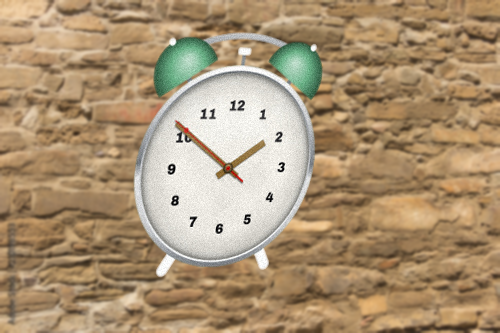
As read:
1,50,51
